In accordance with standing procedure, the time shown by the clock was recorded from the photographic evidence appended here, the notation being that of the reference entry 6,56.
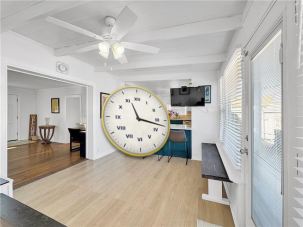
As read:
11,17
